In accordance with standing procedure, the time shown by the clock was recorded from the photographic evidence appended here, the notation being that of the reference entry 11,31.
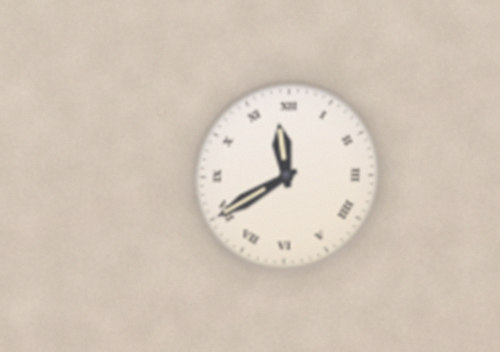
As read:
11,40
